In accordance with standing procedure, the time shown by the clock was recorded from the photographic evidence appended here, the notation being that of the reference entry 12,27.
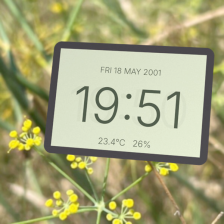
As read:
19,51
